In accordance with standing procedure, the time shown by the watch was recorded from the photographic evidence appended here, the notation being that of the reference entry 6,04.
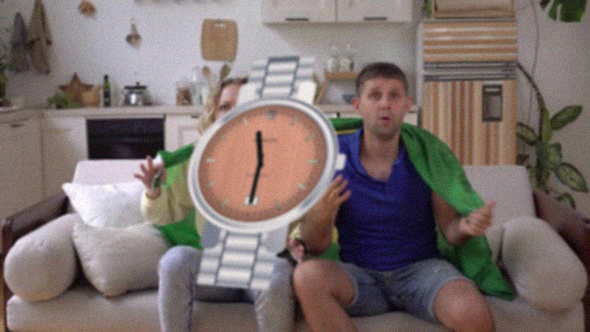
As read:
11,30
